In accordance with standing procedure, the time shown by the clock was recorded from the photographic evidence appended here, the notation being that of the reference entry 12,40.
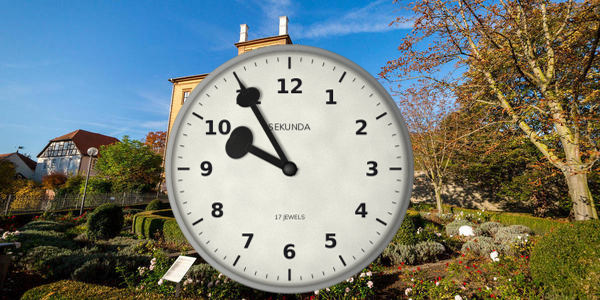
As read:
9,55
